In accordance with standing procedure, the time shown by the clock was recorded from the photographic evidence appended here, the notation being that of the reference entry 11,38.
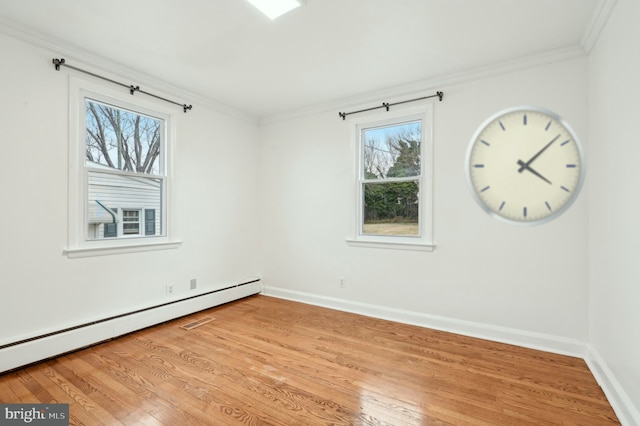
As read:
4,08
